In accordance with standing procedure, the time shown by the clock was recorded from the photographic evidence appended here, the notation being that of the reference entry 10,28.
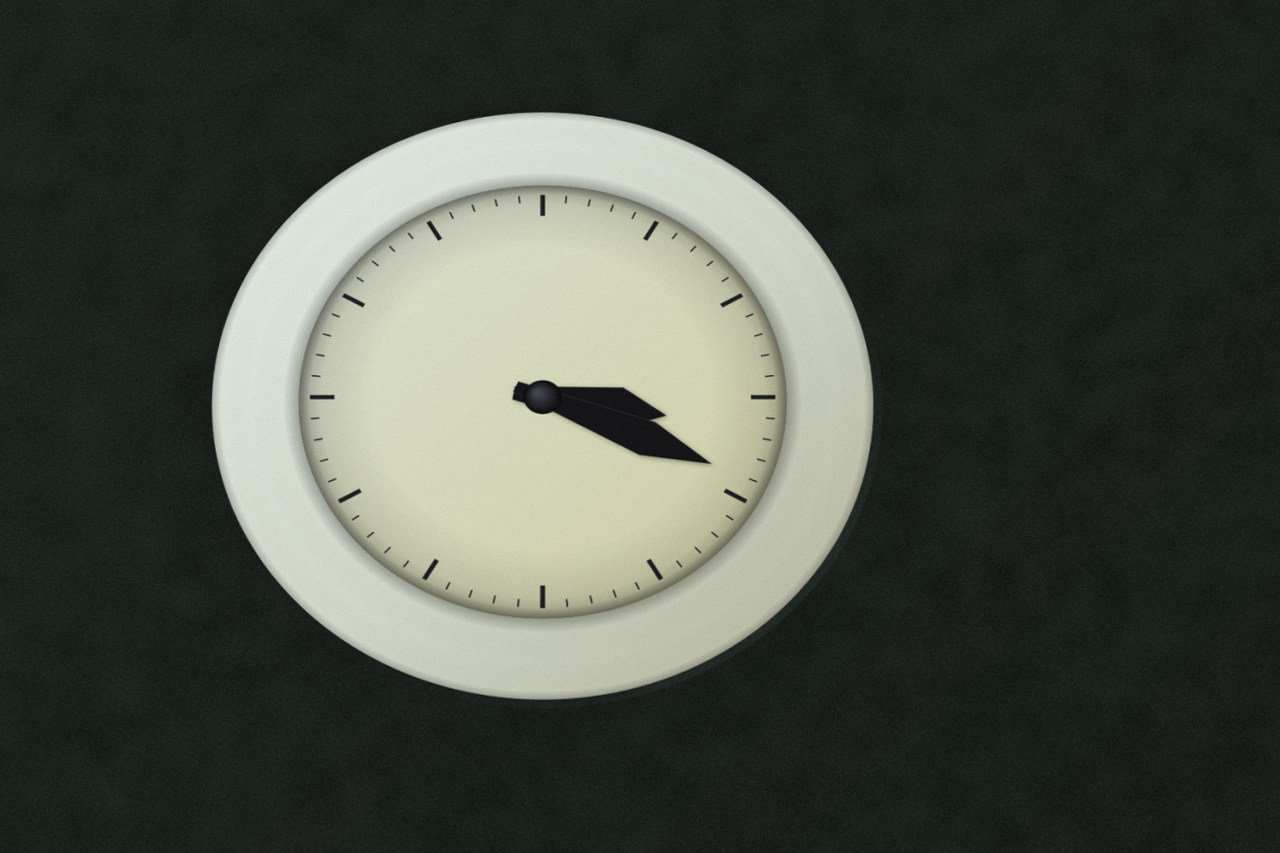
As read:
3,19
